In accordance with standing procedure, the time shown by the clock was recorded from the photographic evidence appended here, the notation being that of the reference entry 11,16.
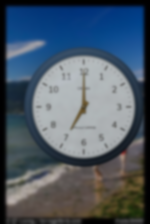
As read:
7,00
